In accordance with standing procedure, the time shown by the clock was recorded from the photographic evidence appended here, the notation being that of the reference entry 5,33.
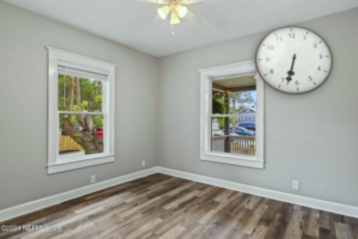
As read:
6,33
